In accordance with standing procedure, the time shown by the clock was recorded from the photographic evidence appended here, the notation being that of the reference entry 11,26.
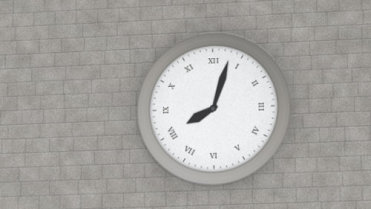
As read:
8,03
